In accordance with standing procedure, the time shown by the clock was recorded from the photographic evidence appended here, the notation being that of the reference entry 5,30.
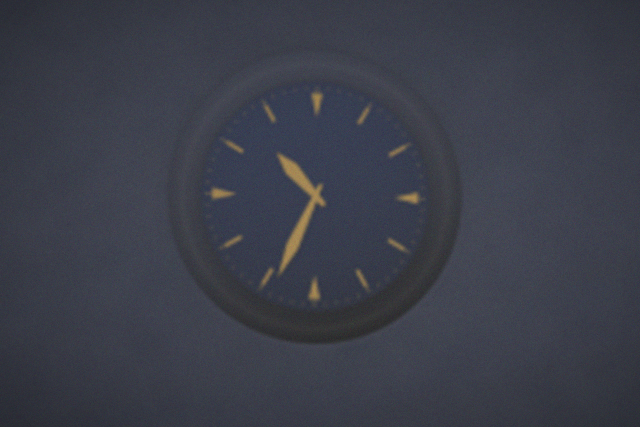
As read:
10,34
